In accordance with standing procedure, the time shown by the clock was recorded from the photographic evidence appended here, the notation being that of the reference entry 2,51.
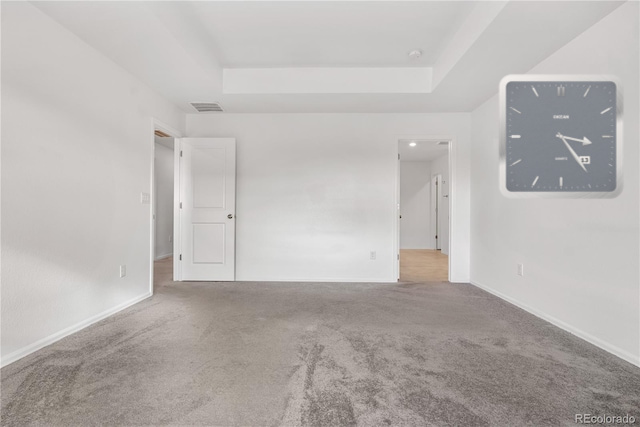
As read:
3,24
